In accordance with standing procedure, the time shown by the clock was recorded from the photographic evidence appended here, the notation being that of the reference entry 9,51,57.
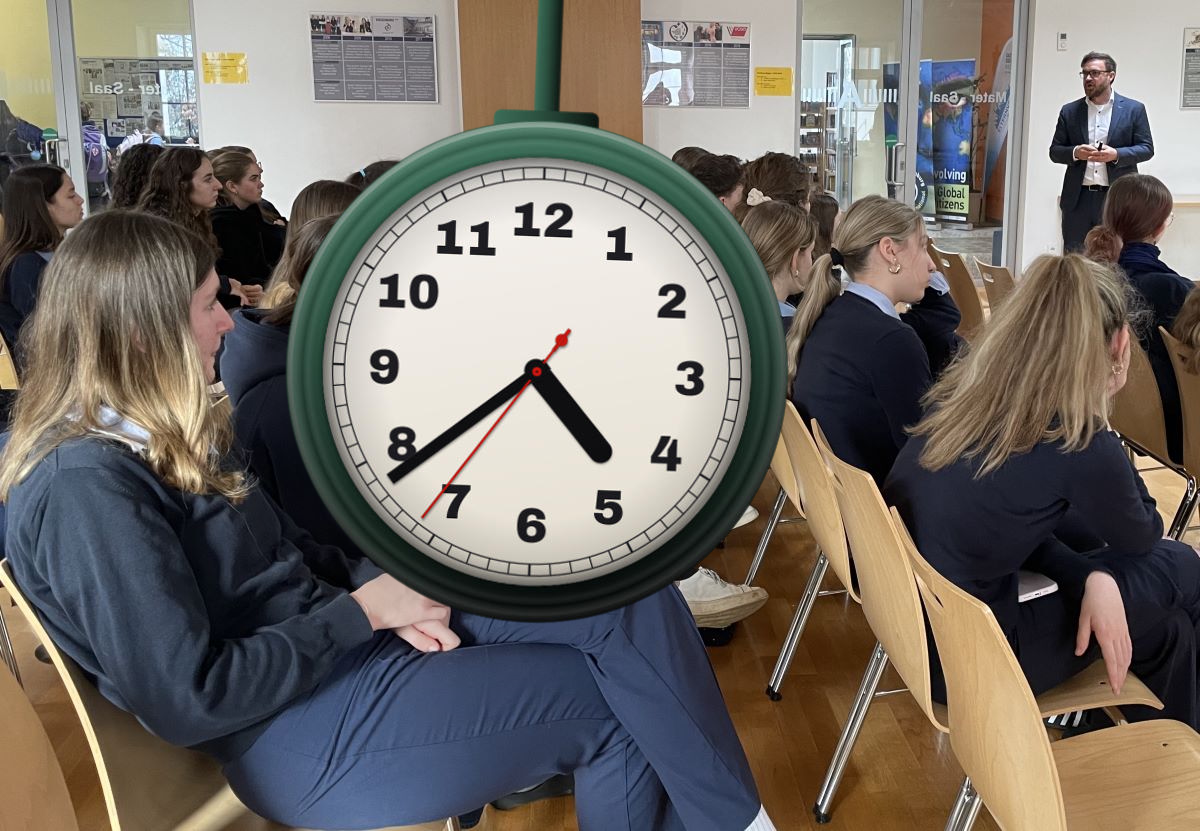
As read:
4,38,36
